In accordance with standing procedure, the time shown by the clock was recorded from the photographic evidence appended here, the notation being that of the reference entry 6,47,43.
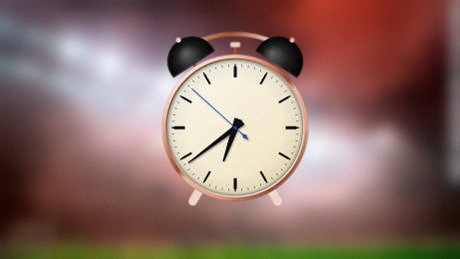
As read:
6,38,52
